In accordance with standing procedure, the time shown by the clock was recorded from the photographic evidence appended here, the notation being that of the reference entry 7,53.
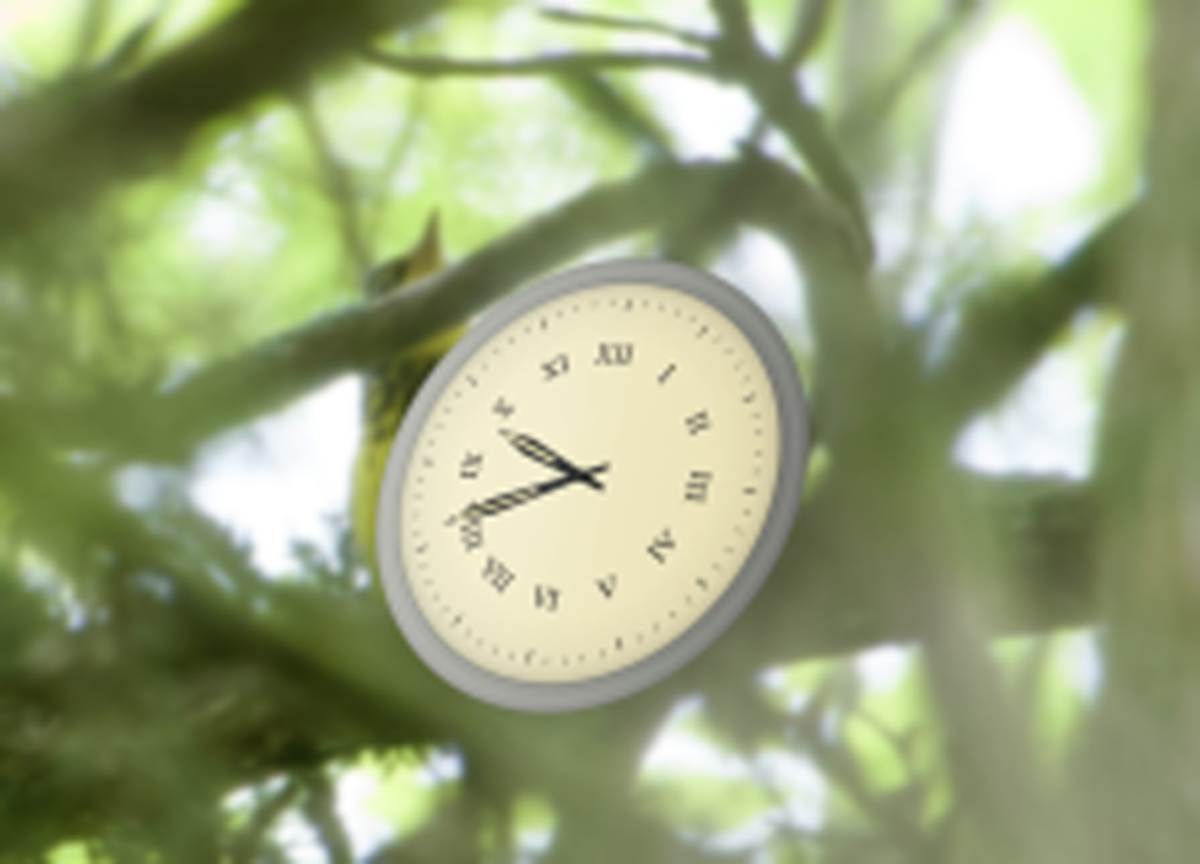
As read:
9,41
